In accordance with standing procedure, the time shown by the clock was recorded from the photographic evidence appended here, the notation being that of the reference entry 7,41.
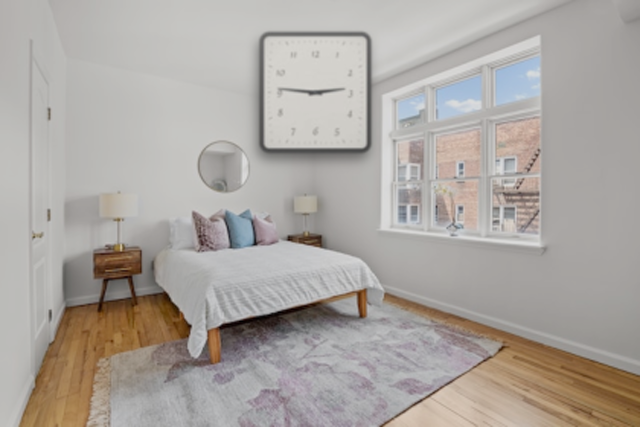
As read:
2,46
